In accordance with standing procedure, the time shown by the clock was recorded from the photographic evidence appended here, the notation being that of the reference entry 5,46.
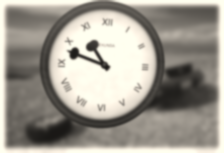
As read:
10,48
